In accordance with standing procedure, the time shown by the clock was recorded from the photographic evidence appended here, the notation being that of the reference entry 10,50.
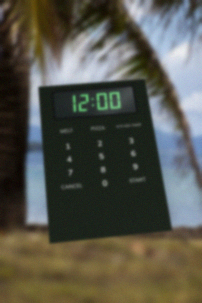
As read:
12,00
